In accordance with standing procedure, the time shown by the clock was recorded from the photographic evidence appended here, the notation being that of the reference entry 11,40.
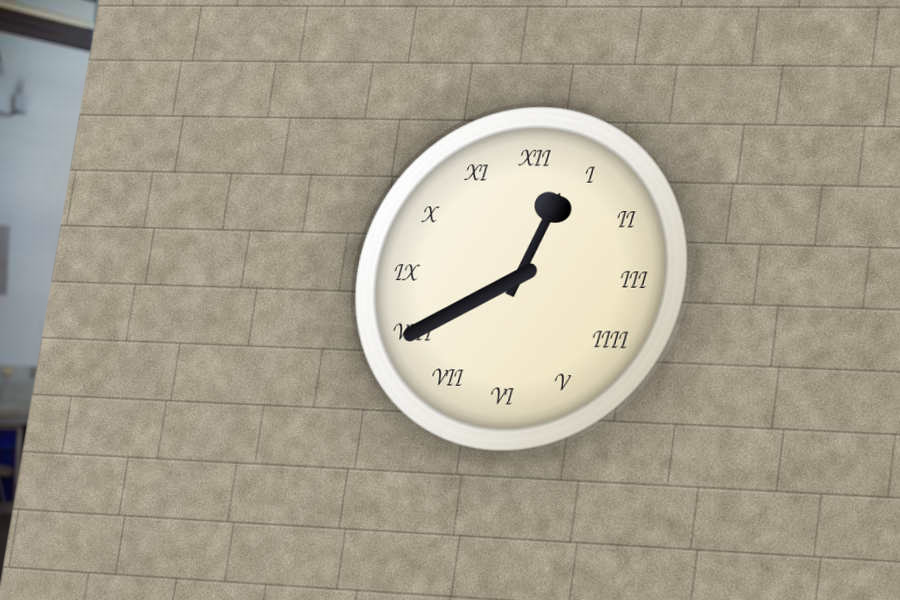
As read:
12,40
